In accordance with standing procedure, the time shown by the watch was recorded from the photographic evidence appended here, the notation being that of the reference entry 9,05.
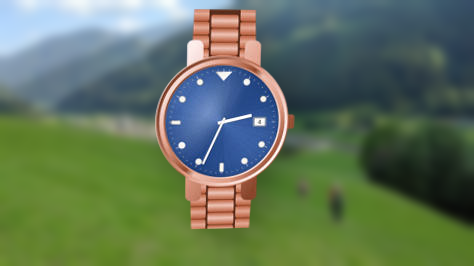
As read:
2,34
